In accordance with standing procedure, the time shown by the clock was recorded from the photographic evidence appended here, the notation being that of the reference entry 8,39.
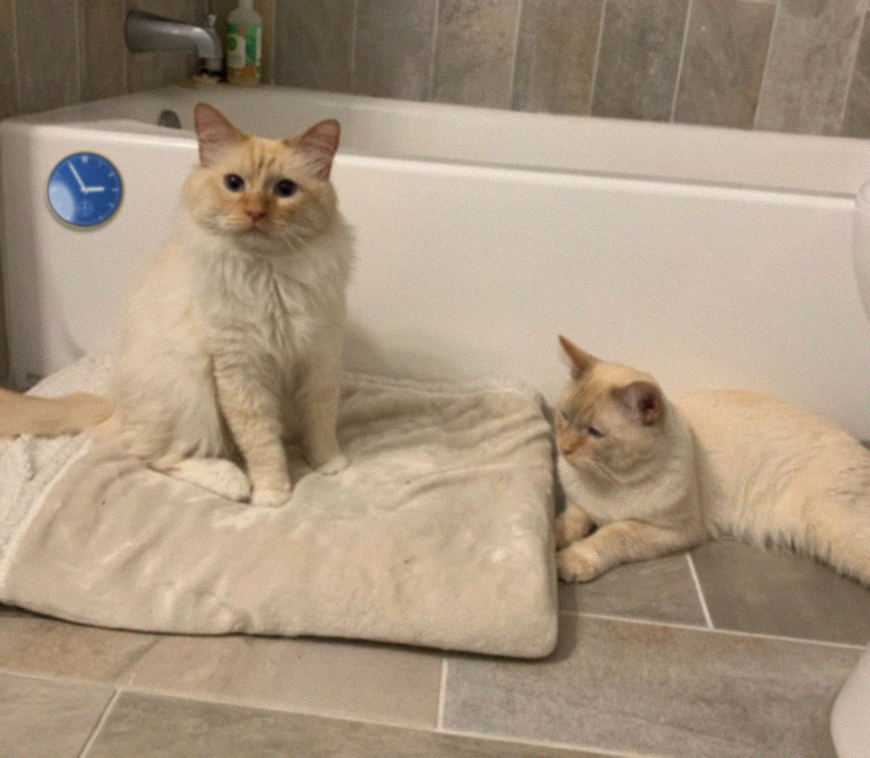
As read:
2,55
